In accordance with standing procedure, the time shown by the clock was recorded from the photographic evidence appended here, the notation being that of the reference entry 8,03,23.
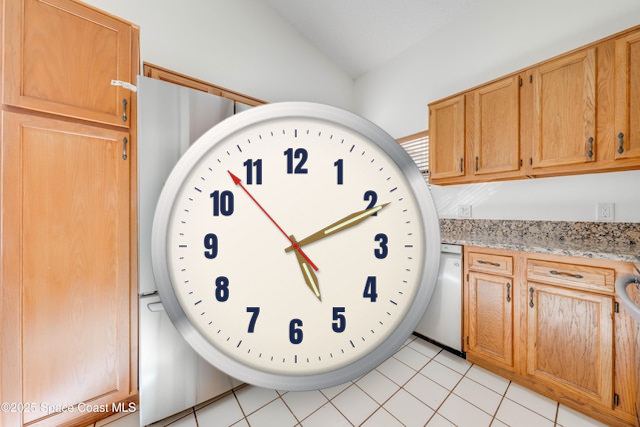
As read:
5,10,53
